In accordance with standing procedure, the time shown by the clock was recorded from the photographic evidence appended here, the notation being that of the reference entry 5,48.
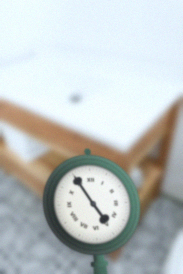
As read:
4,55
